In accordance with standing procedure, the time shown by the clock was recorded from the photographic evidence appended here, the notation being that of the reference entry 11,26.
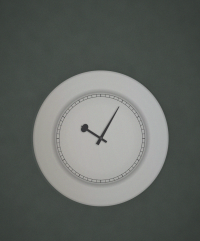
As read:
10,05
